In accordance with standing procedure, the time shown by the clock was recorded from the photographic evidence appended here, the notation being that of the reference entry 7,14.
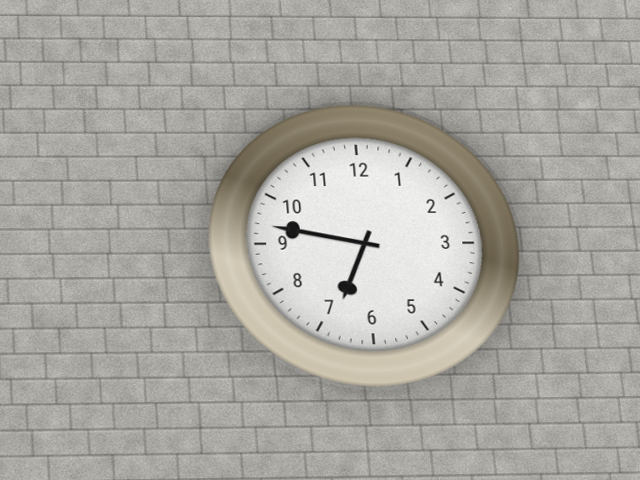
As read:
6,47
